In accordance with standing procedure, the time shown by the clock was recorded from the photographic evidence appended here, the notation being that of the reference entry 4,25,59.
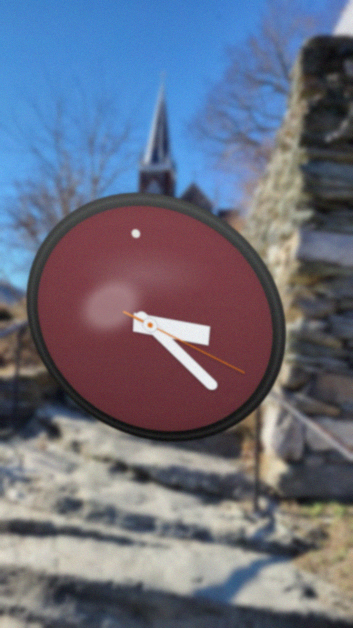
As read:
3,23,20
